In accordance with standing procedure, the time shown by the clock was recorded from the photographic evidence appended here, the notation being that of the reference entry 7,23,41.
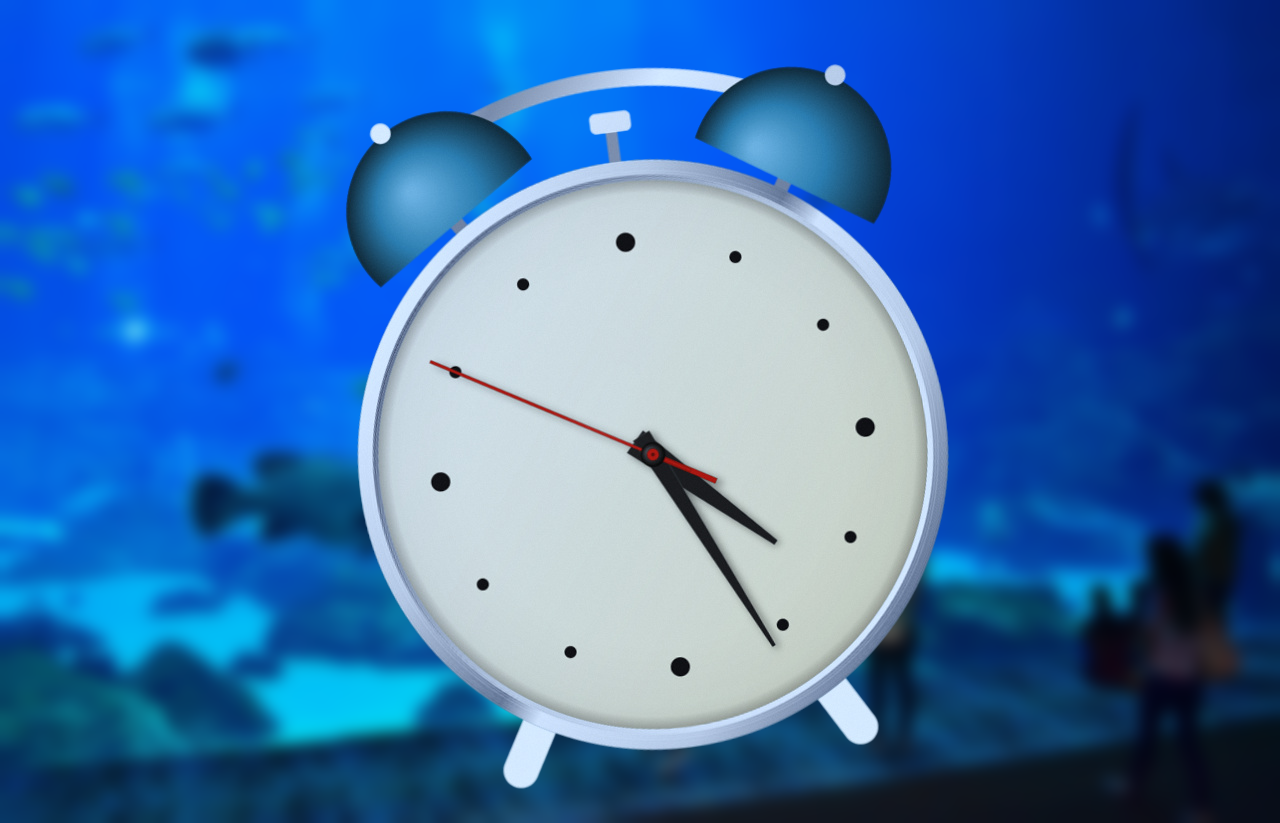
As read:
4,25,50
